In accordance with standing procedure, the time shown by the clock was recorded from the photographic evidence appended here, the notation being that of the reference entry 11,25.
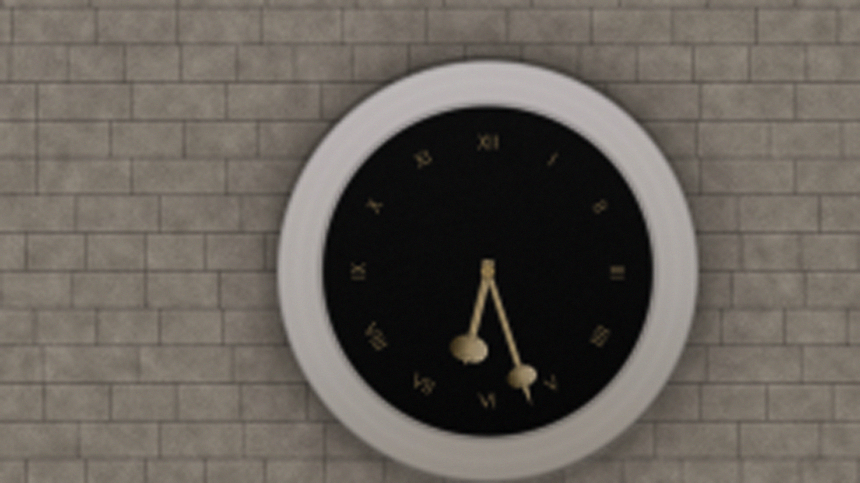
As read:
6,27
